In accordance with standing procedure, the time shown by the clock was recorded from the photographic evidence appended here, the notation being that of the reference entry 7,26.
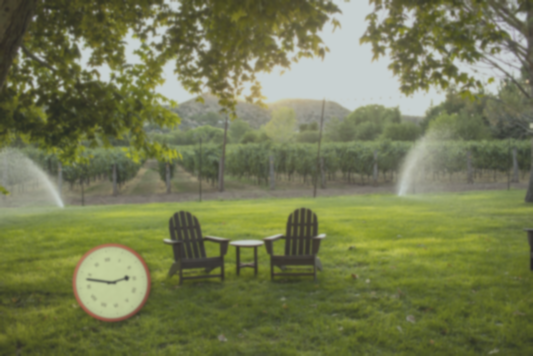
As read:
2,48
